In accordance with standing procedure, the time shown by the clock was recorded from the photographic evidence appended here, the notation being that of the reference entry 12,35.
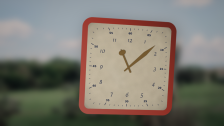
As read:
11,08
